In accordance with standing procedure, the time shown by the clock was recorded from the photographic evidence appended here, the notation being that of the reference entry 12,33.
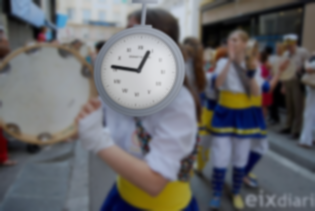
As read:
12,46
